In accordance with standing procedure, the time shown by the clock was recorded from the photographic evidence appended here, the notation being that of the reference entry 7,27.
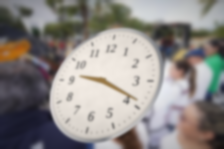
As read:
9,19
